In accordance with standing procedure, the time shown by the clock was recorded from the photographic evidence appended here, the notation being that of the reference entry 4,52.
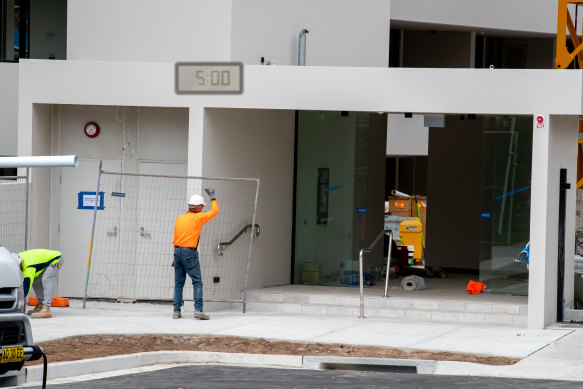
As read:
5,00
